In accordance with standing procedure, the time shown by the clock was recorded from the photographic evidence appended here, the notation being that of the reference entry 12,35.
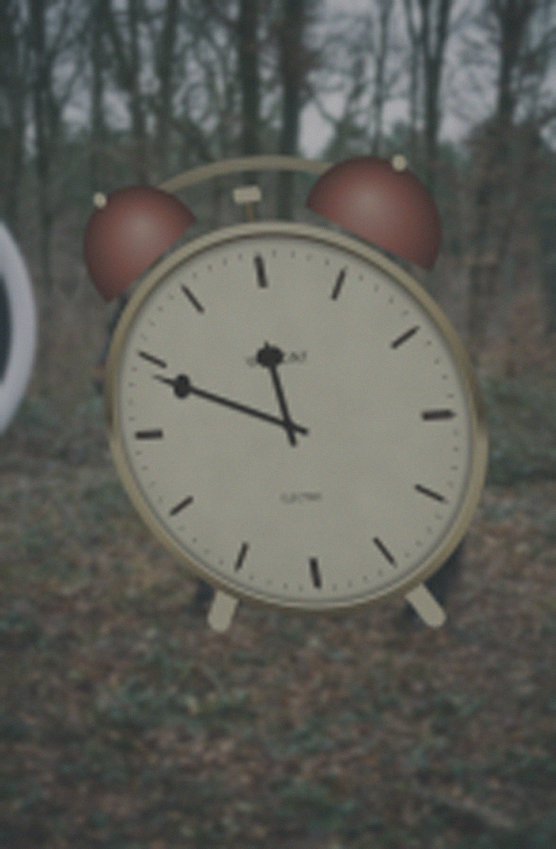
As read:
11,49
